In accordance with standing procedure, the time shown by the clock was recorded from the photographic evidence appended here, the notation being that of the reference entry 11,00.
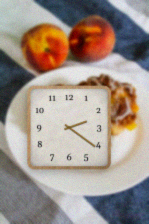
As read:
2,21
